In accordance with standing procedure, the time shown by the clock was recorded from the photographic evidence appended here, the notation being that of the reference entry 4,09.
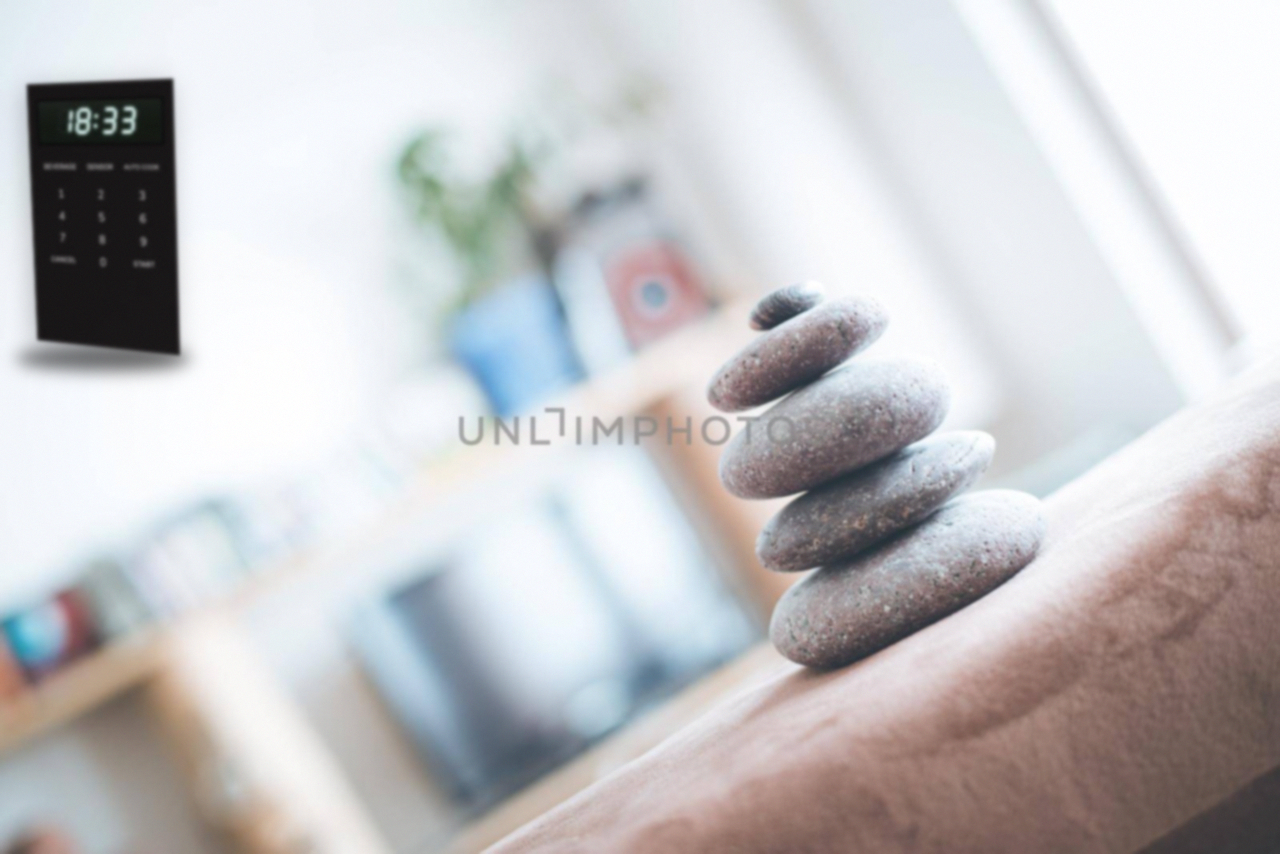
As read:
18,33
